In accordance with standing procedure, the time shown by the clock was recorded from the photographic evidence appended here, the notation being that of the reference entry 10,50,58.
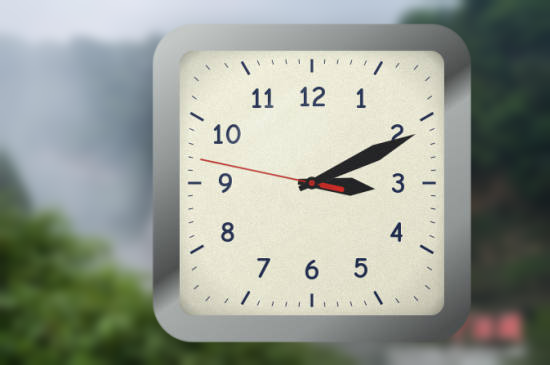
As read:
3,10,47
